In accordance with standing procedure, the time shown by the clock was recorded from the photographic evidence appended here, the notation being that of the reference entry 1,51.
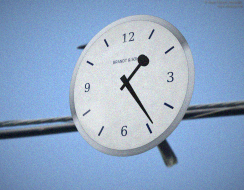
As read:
1,24
